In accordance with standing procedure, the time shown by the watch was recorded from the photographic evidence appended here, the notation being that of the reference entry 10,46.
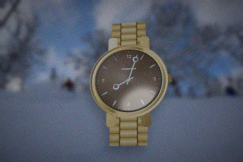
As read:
8,03
